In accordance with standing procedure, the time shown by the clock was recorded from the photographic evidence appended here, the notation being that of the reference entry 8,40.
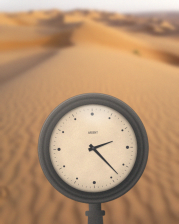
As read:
2,23
